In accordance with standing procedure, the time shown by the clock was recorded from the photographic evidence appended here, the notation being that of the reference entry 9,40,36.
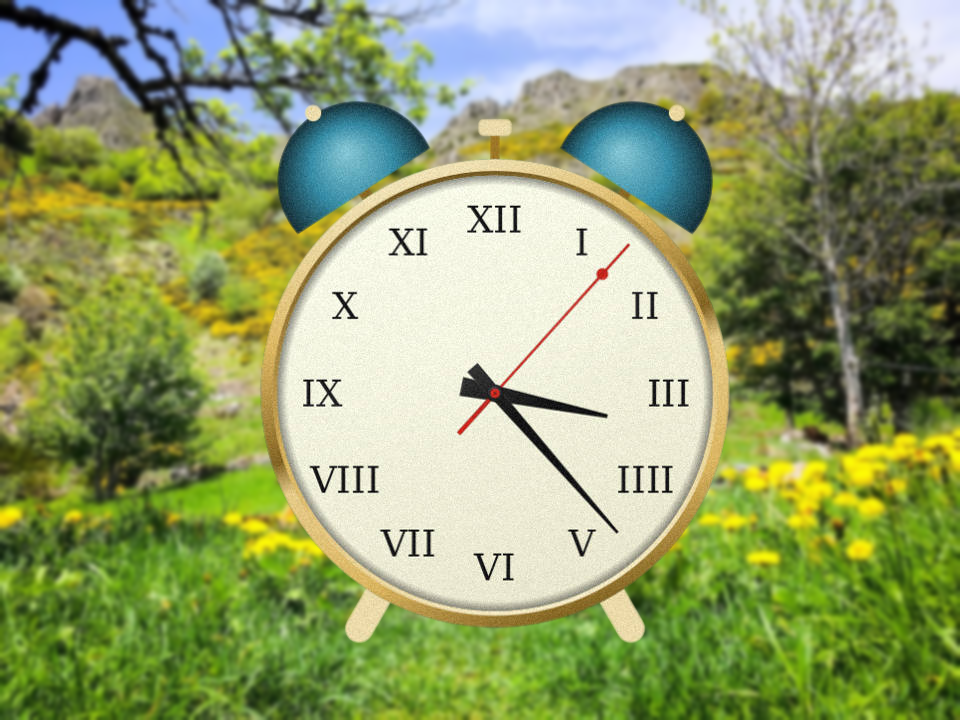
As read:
3,23,07
